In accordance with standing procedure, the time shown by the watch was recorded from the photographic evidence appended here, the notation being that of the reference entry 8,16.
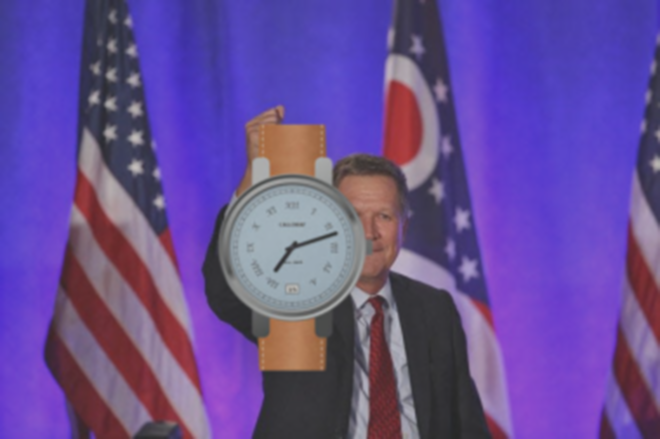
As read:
7,12
